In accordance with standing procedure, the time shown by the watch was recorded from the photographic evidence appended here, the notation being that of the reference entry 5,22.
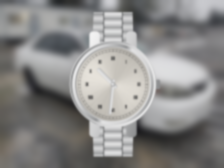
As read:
10,31
